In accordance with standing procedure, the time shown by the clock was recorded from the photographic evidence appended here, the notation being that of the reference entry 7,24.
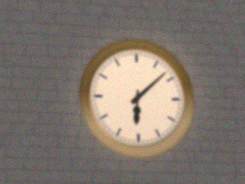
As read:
6,08
